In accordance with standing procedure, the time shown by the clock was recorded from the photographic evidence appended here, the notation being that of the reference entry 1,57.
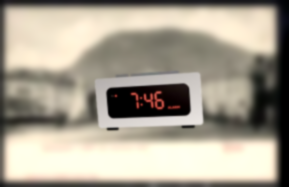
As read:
7,46
